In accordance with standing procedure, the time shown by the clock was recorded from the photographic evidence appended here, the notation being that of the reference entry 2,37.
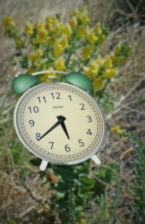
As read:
5,39
